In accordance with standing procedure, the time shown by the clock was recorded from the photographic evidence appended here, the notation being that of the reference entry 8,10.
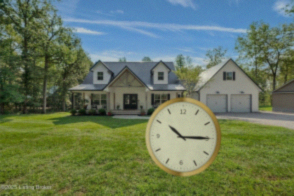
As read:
10,15
